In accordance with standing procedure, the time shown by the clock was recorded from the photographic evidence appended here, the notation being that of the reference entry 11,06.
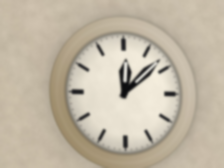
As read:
12,08
